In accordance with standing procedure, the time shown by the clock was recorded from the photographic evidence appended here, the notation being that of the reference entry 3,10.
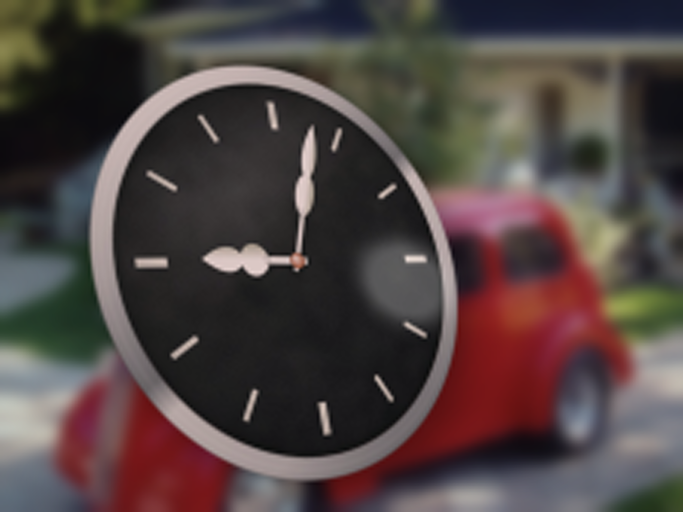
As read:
9,03
